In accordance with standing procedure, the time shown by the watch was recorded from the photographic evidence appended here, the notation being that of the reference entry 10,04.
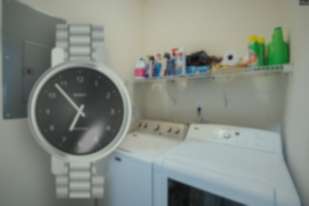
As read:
6,53
